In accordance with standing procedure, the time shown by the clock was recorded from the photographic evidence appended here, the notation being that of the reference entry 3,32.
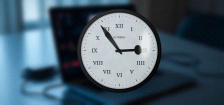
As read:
2,54
